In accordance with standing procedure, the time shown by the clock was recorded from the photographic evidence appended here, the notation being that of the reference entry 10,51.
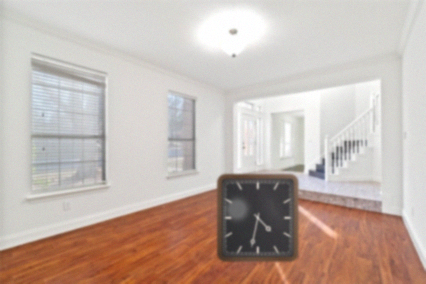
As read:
4,32
